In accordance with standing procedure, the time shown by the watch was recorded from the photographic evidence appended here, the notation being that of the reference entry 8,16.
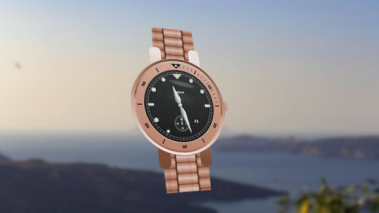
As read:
11,27
